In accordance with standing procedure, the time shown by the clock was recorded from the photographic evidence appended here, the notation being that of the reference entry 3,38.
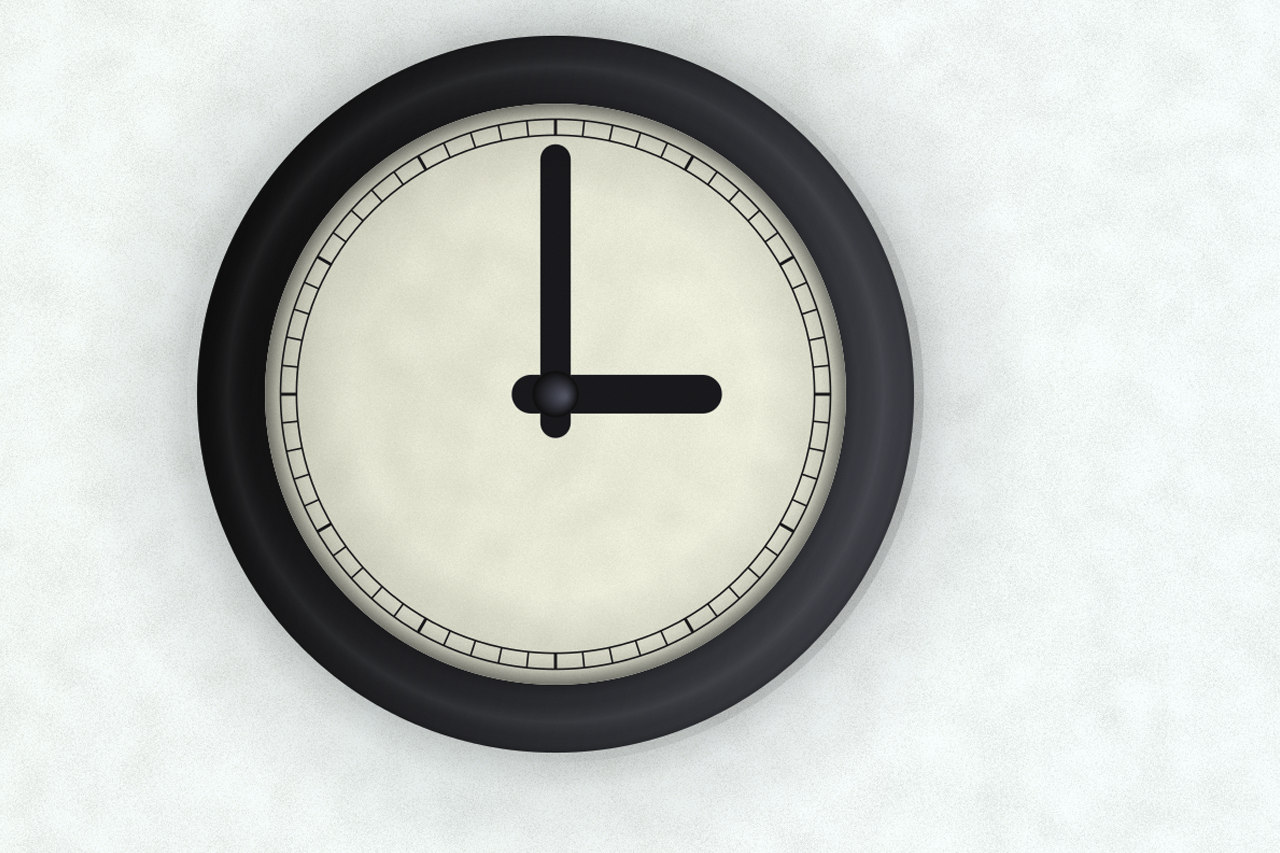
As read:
3,00
